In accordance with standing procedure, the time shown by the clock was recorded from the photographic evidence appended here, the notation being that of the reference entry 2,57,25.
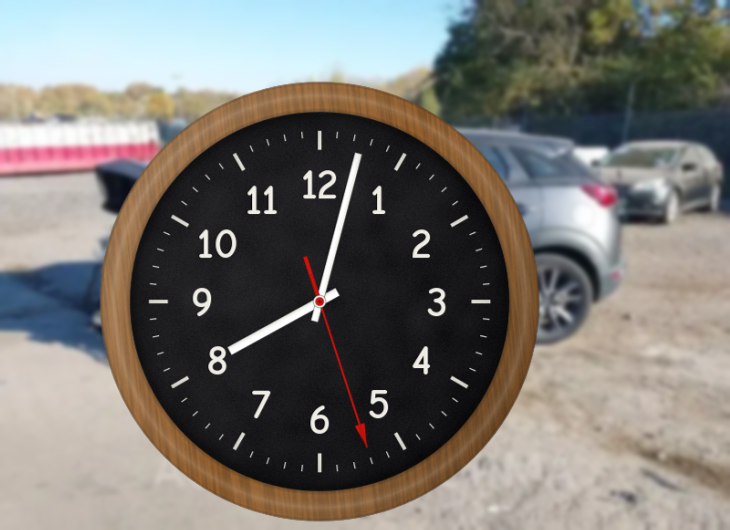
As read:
8,02,27
